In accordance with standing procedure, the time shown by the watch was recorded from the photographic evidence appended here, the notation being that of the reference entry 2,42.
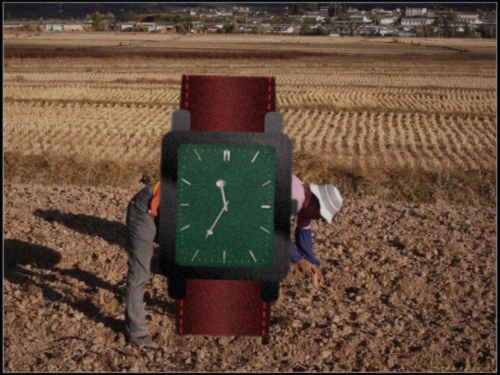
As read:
11,35
